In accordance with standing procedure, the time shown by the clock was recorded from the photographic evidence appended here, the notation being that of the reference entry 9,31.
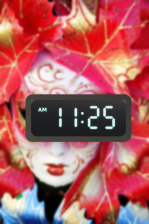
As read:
11,25
